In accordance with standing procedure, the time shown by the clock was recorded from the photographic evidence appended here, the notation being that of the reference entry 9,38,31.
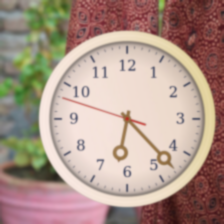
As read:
6,22,48
